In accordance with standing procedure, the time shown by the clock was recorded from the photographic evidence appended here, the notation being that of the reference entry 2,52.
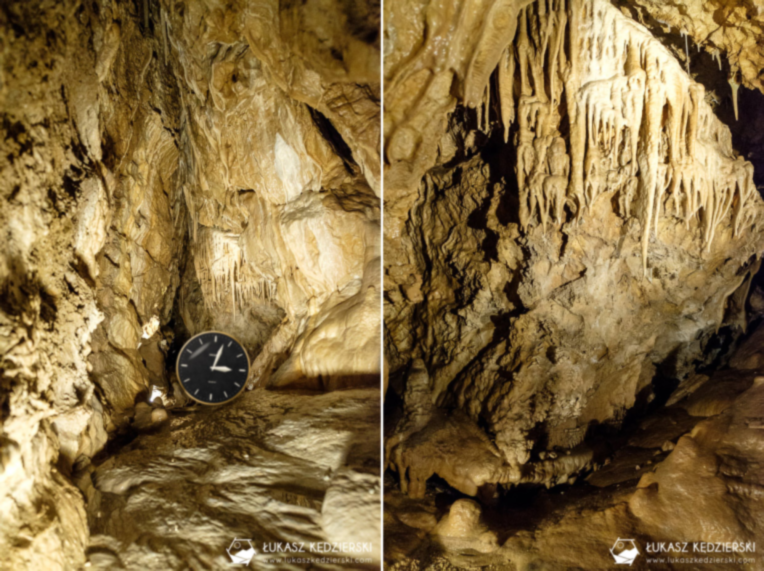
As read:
3,03
